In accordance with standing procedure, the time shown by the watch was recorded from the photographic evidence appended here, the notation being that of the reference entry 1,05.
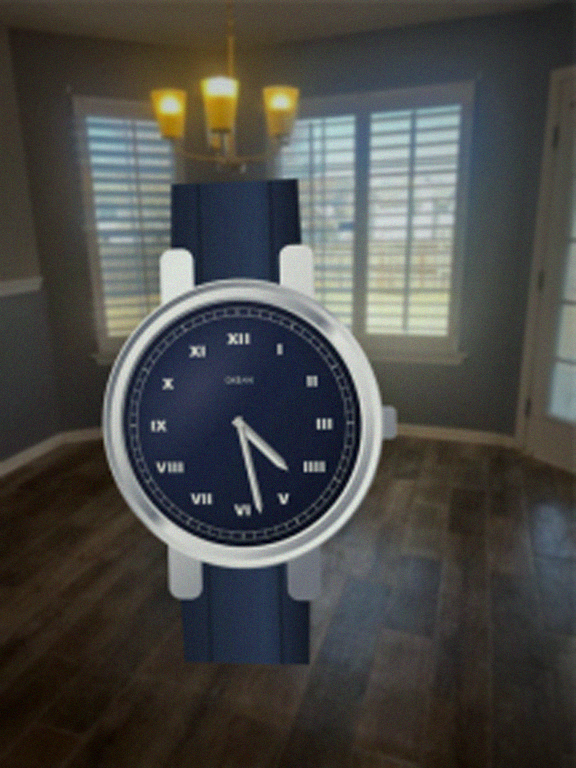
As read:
4,28
